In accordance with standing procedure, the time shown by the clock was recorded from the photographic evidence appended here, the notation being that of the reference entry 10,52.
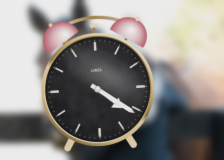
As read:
4,21
